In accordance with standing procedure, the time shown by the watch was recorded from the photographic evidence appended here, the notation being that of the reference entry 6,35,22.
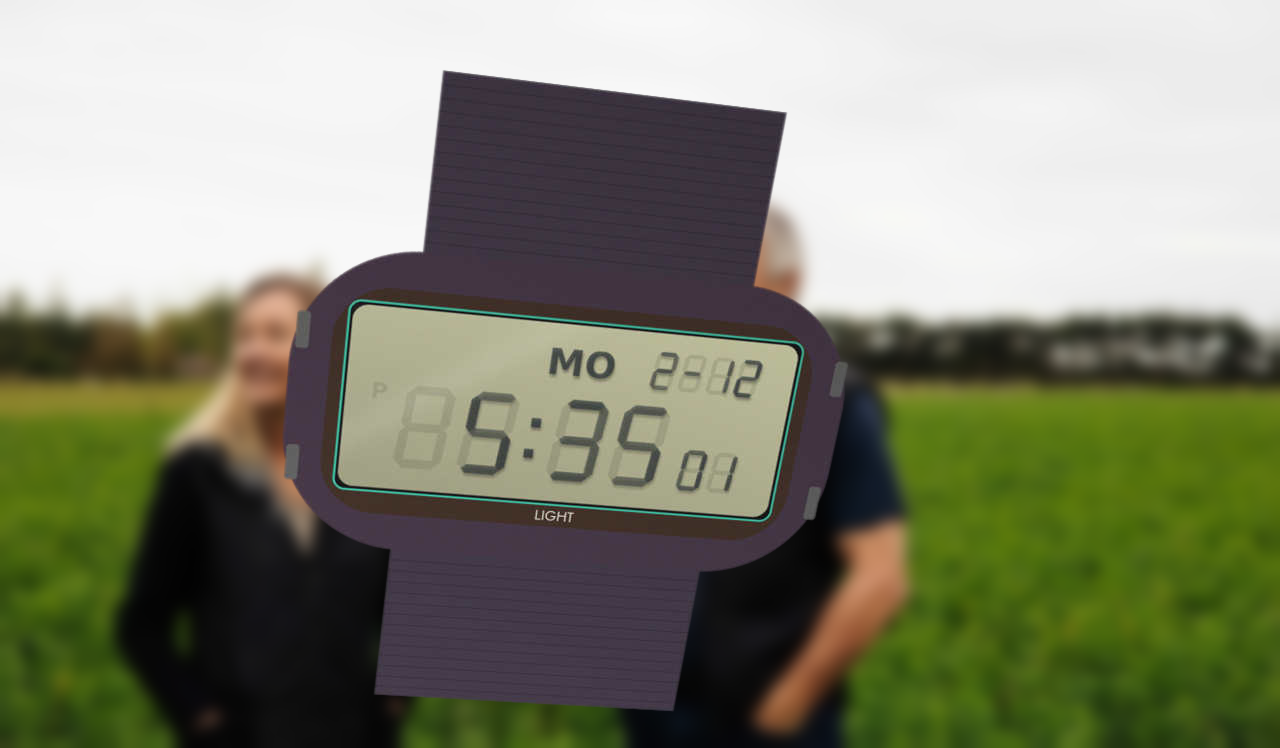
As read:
5,35,01
